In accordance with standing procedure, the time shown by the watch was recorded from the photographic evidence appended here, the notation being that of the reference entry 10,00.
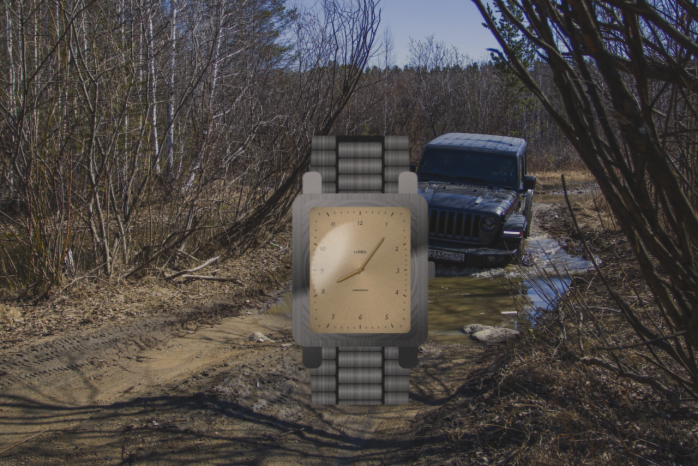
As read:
8,06
